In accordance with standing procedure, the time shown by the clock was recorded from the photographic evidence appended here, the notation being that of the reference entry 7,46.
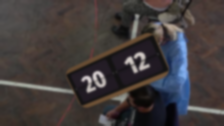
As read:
20,12
